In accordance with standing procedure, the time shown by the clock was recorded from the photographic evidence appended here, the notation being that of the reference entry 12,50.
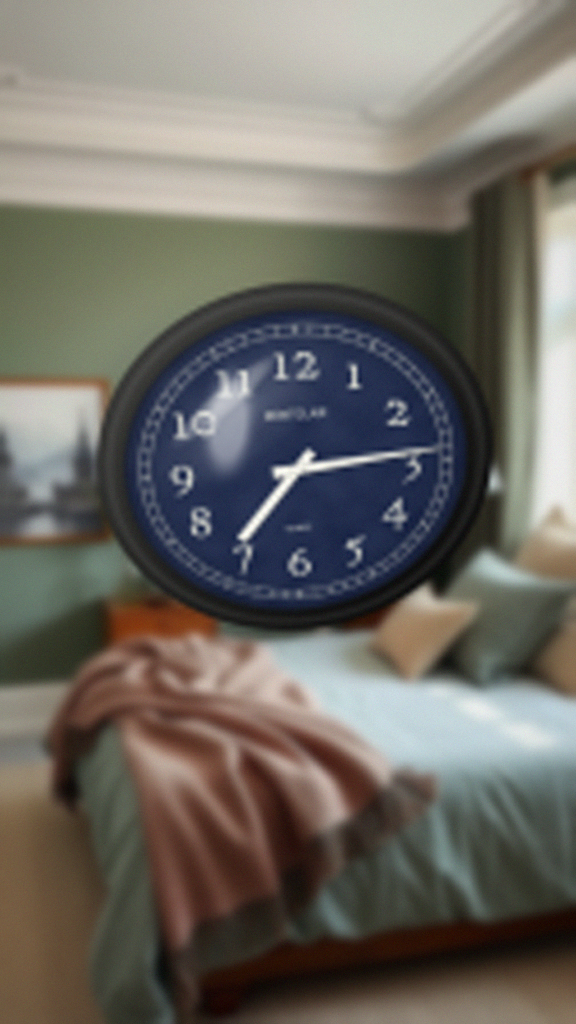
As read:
7,14
